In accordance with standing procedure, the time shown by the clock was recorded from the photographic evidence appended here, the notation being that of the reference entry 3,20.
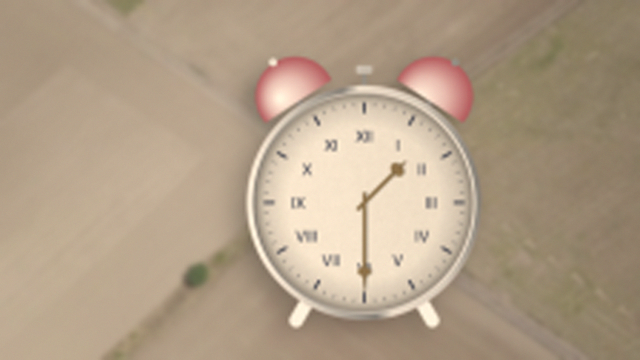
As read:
1,30
